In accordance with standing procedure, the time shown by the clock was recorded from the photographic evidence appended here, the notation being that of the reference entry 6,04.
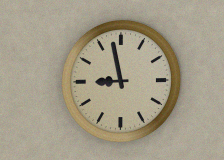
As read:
8,58
